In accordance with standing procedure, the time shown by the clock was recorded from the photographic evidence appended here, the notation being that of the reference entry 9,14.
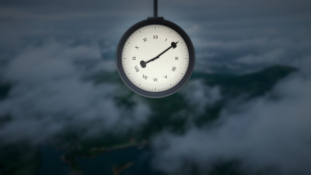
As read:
8,09
